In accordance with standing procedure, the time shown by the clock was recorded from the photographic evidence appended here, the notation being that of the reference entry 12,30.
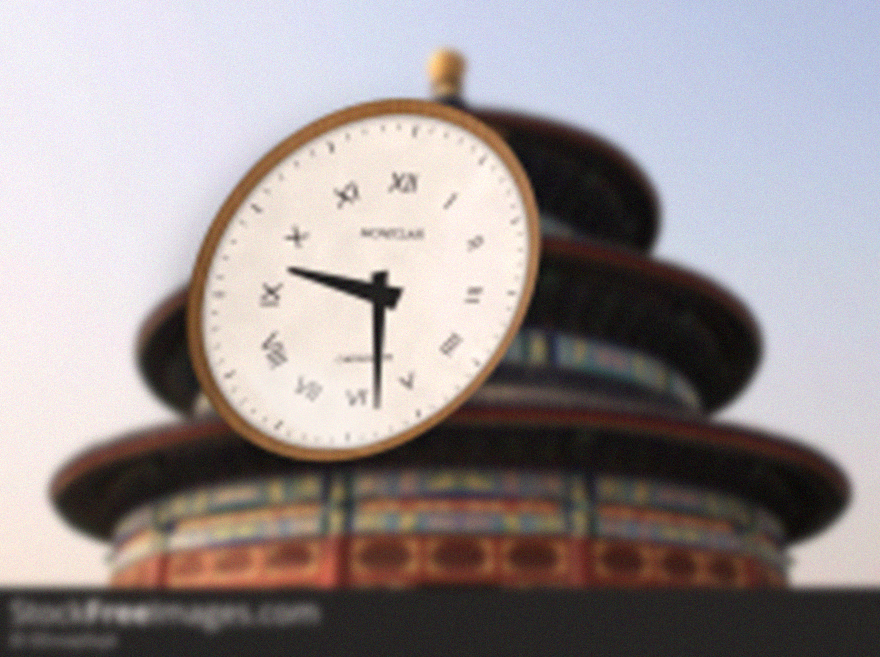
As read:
9,28
